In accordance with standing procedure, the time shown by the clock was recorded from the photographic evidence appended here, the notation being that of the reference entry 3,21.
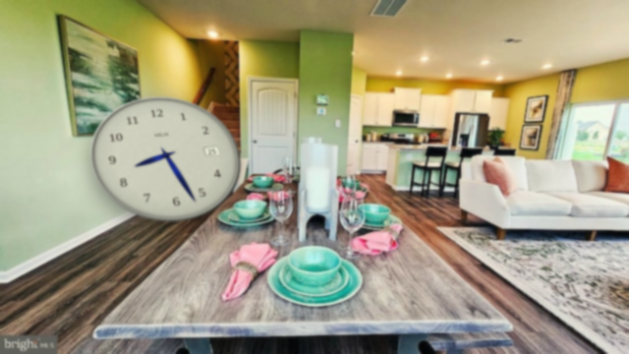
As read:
8,27
